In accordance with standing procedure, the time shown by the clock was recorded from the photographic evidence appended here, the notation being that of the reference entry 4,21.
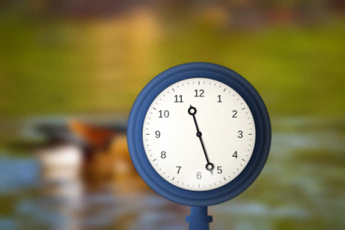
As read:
11,27
